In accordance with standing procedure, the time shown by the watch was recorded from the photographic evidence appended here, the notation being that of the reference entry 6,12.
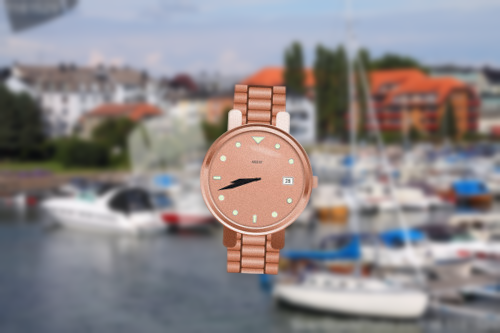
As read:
8,42
